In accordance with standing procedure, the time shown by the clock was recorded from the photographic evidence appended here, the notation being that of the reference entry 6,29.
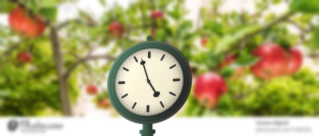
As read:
4,57
